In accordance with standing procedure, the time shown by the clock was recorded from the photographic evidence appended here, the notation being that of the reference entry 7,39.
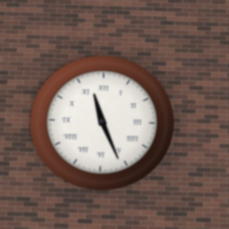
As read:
11,26
